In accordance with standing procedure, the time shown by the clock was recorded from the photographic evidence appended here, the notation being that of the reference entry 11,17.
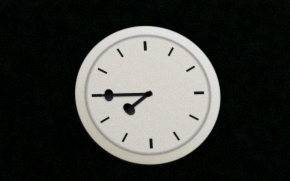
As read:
7,45
